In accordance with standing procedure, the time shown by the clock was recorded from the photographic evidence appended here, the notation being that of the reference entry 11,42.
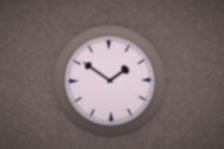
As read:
1,51
